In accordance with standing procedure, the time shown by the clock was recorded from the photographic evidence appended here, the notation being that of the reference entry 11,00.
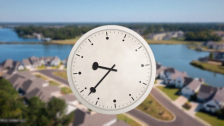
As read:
9,38
